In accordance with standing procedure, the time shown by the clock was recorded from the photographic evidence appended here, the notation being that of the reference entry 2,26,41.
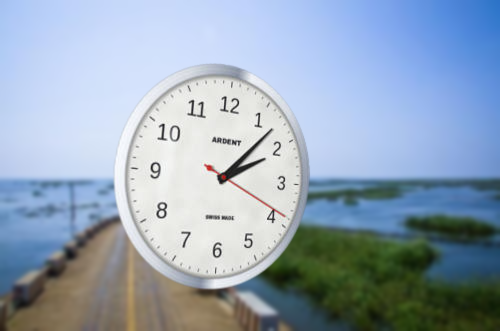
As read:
2,07,19
